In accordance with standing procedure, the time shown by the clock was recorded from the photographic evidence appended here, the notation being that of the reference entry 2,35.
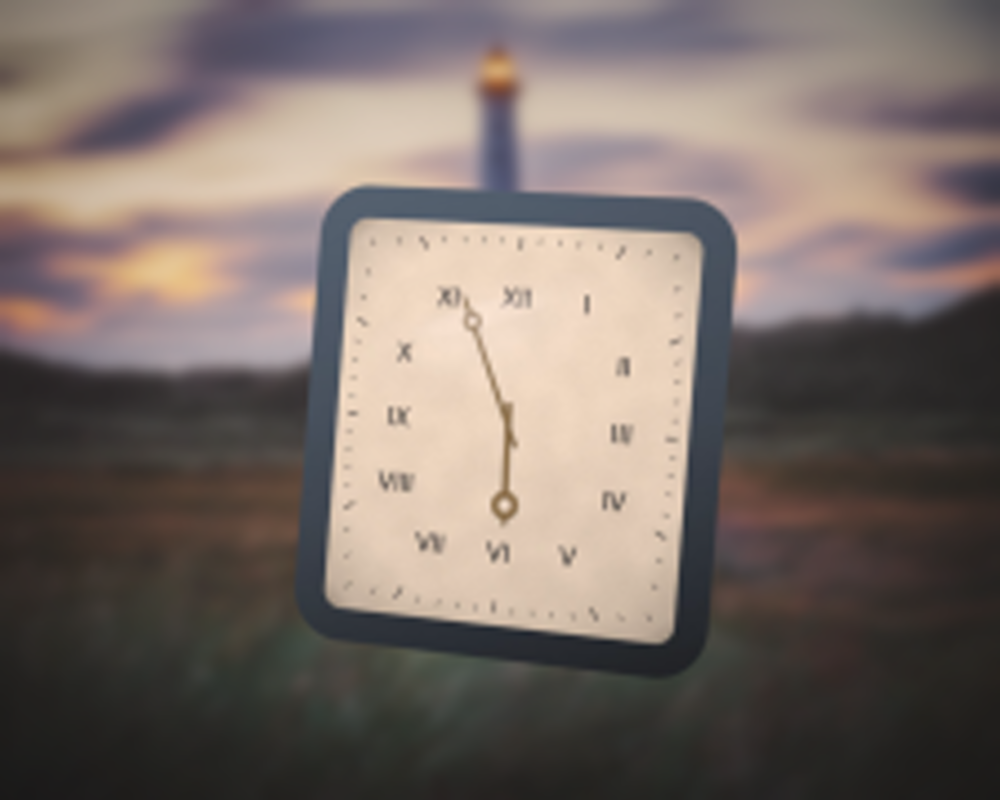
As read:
5,56
